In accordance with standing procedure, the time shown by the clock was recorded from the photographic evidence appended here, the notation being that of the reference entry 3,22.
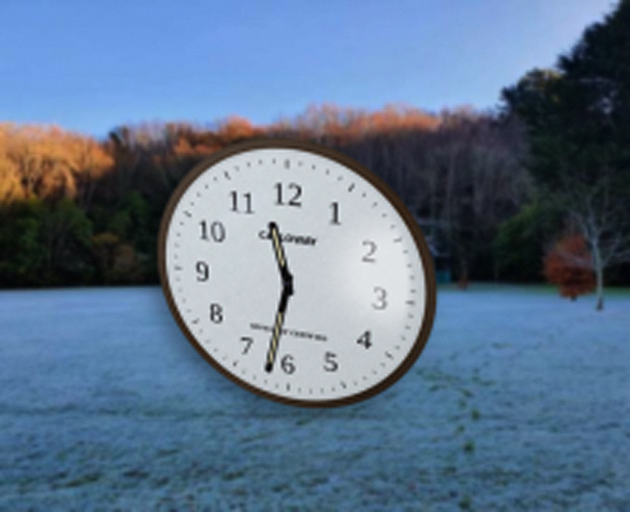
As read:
11,32
